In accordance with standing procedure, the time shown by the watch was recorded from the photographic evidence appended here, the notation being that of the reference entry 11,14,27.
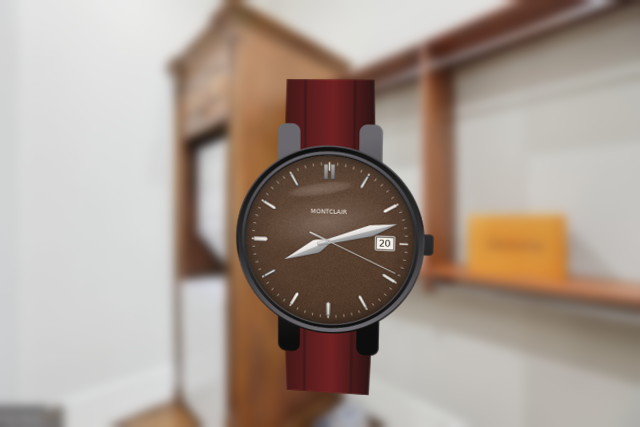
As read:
8,12,19
